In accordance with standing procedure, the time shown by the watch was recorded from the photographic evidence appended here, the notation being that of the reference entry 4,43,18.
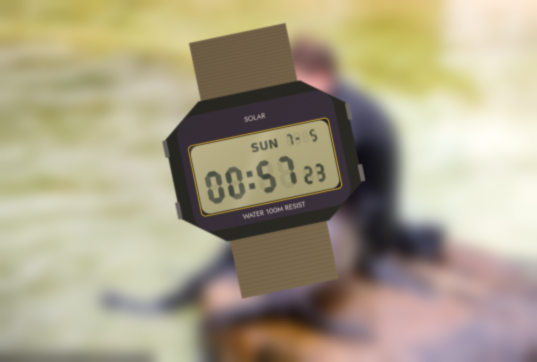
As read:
0,57,23
